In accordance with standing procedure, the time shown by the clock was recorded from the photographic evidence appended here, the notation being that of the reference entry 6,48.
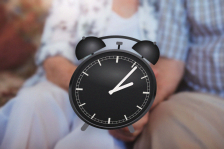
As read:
2,06
